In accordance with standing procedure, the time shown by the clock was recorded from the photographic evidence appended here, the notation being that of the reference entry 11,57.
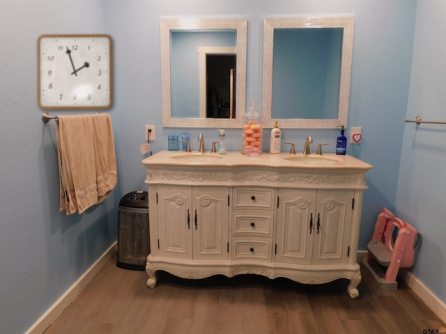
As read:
1,57
